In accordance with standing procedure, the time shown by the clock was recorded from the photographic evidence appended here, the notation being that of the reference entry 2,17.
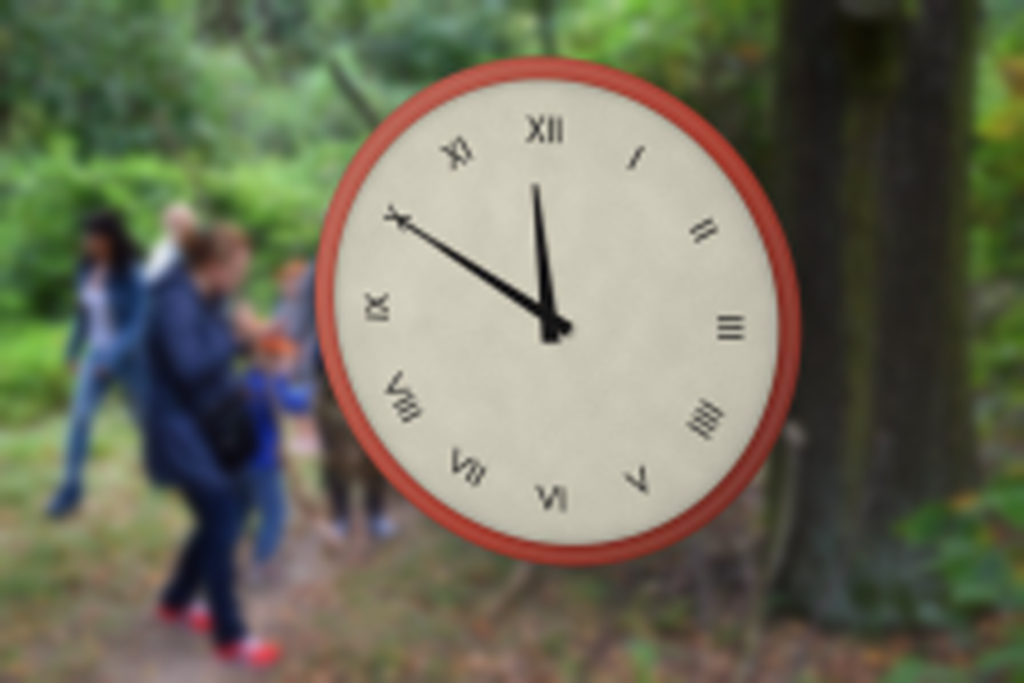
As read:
11,50
